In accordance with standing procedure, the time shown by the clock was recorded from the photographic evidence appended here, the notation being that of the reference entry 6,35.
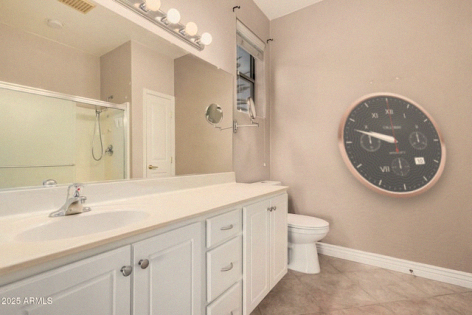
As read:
9,48
